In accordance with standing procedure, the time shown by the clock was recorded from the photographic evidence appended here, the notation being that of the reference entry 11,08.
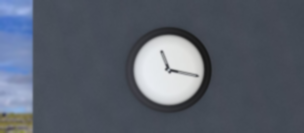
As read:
11,17
